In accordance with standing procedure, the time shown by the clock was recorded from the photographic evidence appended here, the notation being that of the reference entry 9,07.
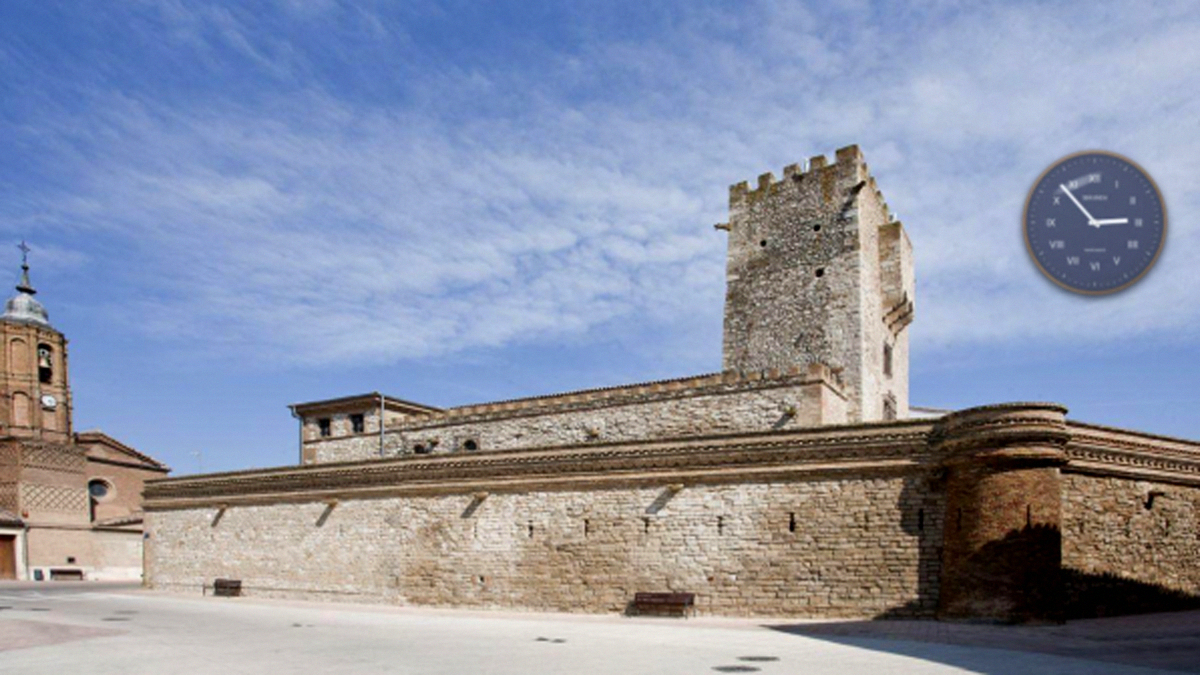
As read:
2,53
